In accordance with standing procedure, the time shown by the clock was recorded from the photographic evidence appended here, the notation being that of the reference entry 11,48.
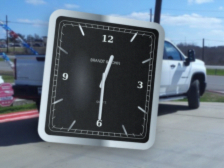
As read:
12,30
